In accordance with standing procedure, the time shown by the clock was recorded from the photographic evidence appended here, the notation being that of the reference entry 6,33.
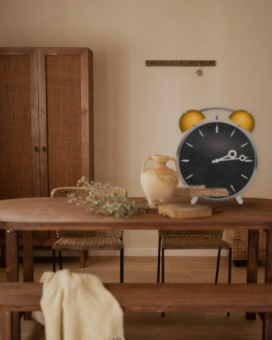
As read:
2,14
